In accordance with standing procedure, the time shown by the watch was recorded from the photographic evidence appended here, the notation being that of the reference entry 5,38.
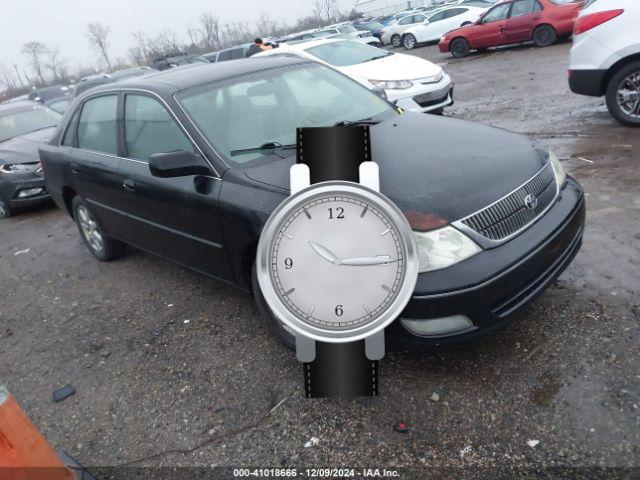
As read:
10,15
